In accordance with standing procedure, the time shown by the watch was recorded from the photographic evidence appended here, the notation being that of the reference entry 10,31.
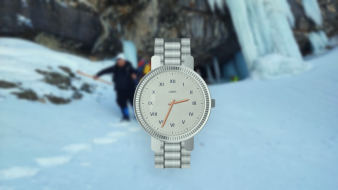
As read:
2,34
